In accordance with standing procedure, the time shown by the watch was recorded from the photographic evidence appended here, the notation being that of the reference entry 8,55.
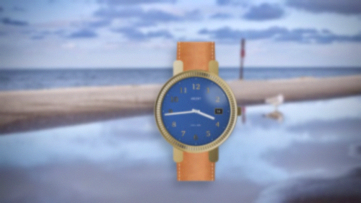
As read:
3,44
